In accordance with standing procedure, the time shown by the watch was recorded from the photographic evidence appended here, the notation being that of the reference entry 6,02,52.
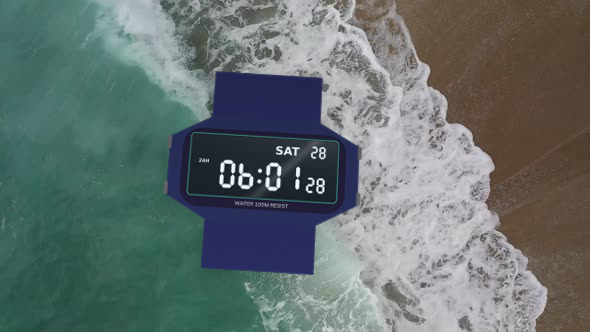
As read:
6,01,28
